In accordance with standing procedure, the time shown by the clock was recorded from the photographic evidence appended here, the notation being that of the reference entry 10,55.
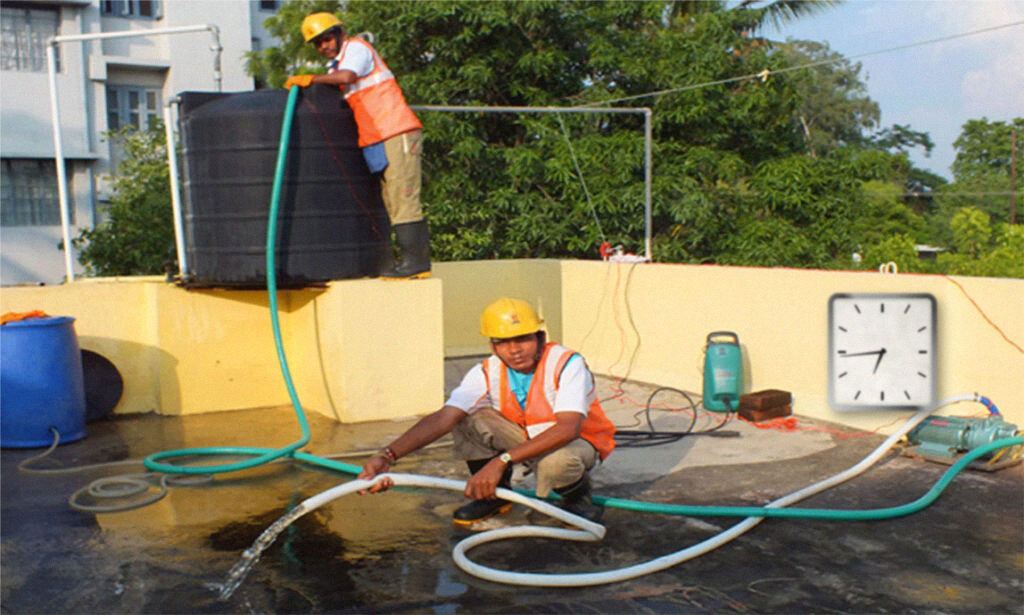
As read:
6,44
